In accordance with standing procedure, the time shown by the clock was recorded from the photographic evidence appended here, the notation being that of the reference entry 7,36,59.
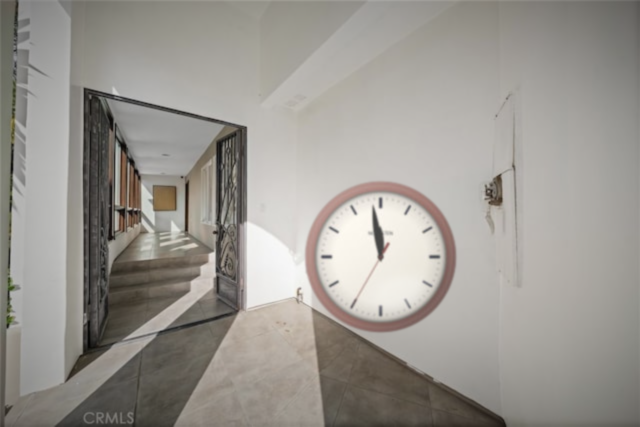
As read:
11,58,35
